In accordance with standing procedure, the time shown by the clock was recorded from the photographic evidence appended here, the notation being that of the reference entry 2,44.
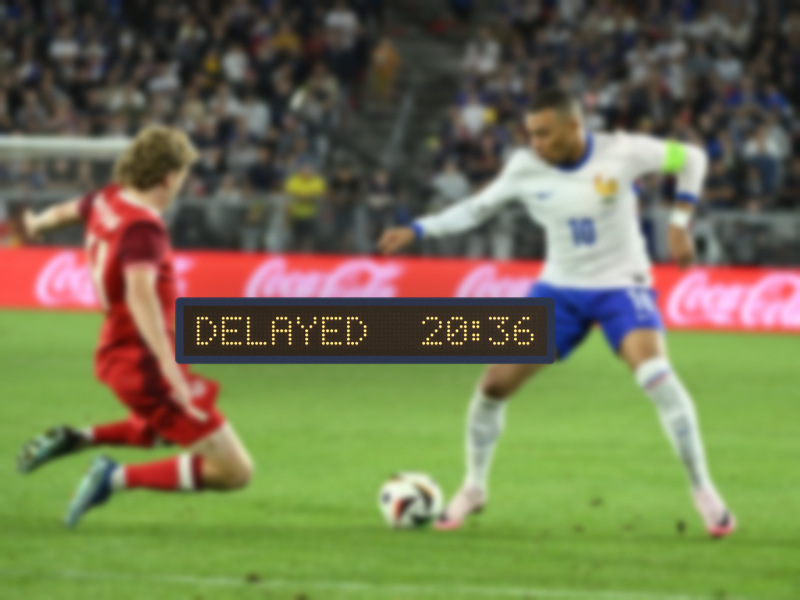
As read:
20,36
